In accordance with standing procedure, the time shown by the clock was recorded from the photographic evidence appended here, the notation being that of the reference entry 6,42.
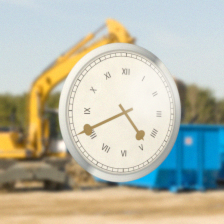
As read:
4,41
